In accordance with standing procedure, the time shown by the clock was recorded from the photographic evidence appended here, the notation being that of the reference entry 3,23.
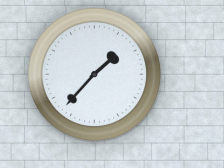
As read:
1,37
